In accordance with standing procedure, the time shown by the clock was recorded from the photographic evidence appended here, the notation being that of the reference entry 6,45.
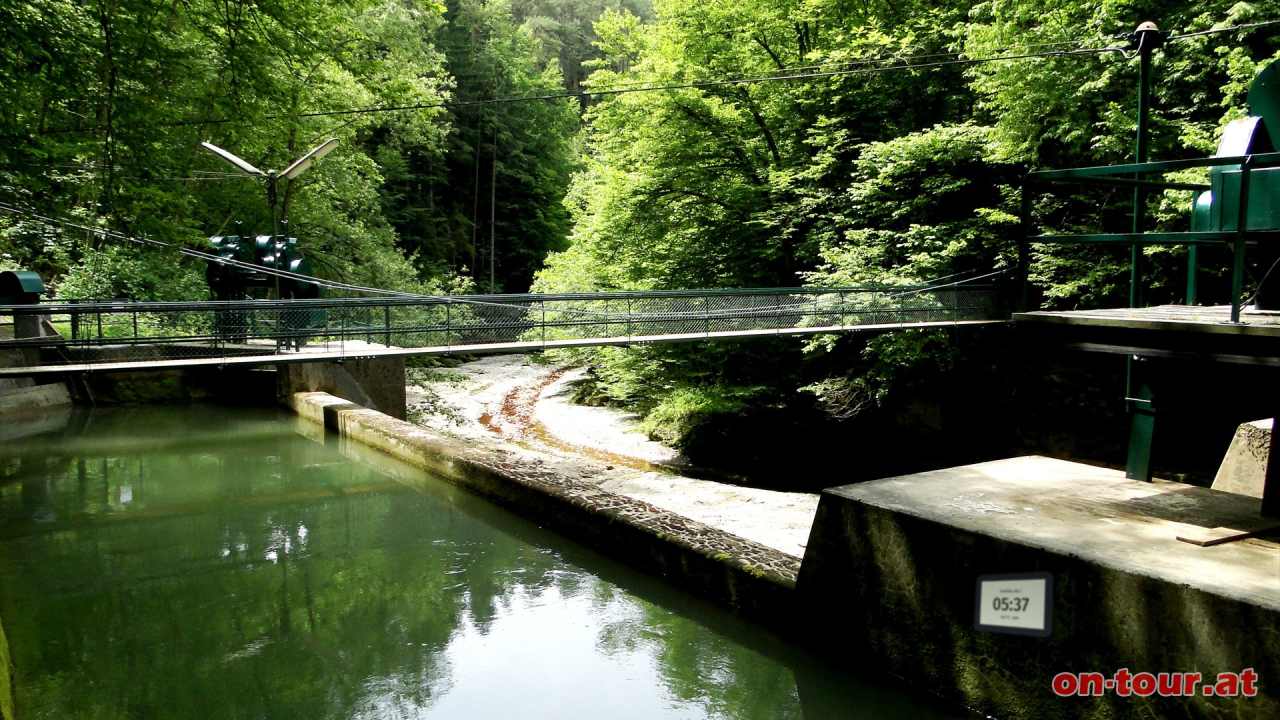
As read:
5,37
